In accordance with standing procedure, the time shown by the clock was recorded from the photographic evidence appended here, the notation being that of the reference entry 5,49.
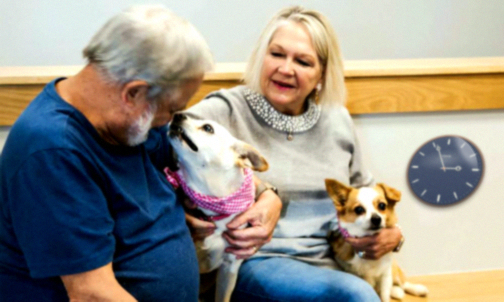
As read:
2,56
